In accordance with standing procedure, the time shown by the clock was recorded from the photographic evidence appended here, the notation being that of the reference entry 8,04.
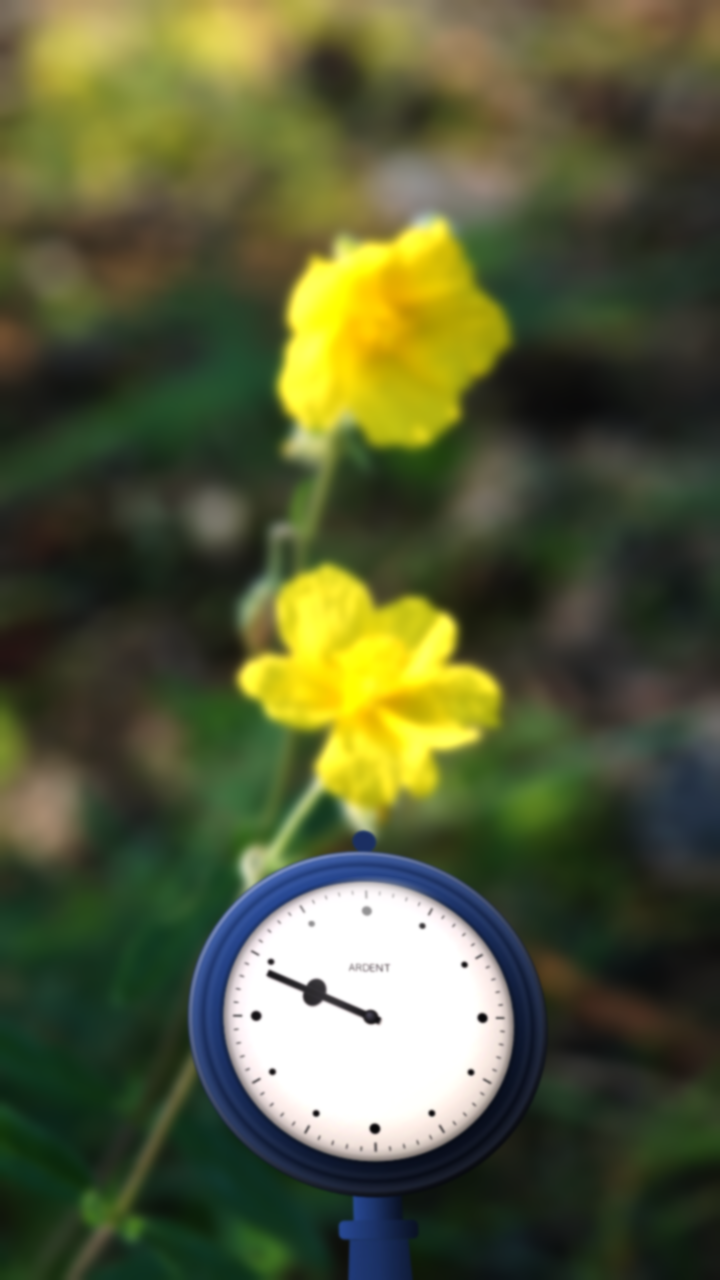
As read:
9,49
